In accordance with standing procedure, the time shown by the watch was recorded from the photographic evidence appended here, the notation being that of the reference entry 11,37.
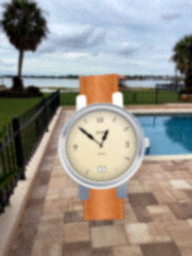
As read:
12,52
